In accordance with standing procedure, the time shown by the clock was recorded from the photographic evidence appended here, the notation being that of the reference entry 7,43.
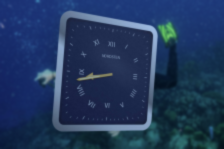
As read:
8,43
